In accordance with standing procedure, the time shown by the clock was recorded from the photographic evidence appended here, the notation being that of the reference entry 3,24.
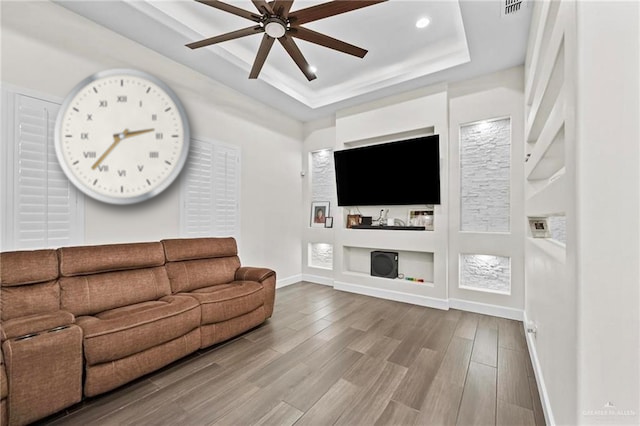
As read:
2,37
